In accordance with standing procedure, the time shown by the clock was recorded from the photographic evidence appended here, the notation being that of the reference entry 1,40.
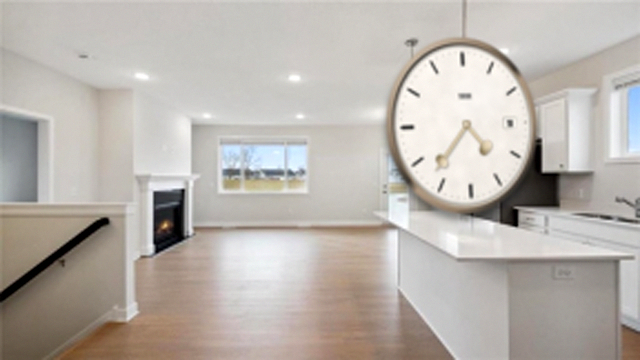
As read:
4,37
